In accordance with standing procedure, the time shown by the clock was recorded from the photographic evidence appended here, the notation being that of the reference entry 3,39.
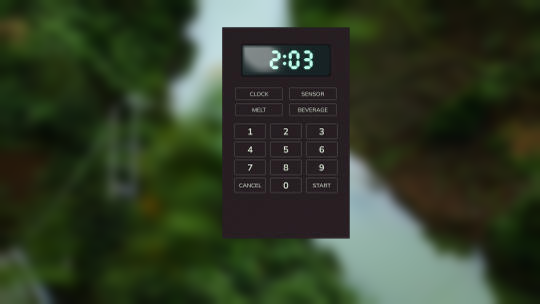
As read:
2,03
